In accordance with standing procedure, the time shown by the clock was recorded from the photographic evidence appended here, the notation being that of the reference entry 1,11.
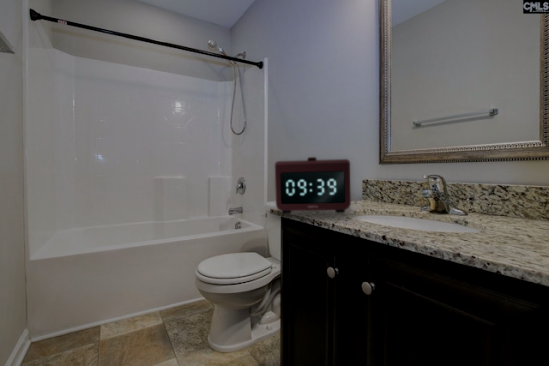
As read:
9,39
